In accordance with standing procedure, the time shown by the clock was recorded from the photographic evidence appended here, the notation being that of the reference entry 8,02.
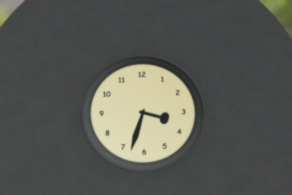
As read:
3,33
